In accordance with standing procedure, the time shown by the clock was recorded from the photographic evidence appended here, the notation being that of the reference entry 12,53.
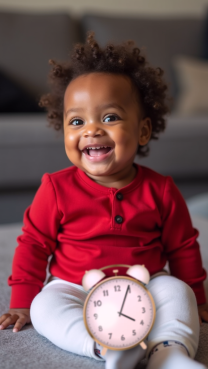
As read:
4,04
